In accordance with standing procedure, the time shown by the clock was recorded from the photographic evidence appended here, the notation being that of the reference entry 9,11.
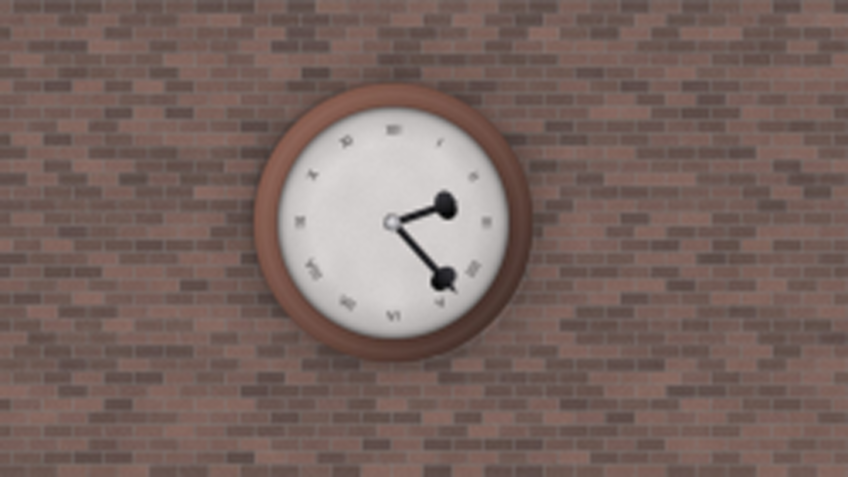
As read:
2,23
